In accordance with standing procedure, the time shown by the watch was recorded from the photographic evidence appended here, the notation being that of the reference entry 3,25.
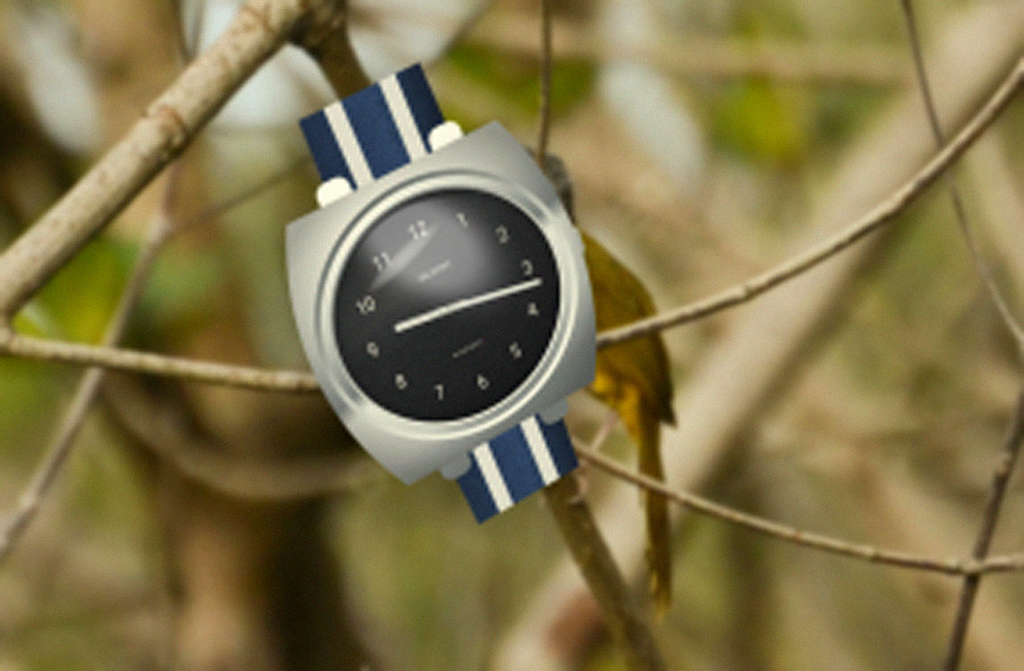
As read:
9,17
